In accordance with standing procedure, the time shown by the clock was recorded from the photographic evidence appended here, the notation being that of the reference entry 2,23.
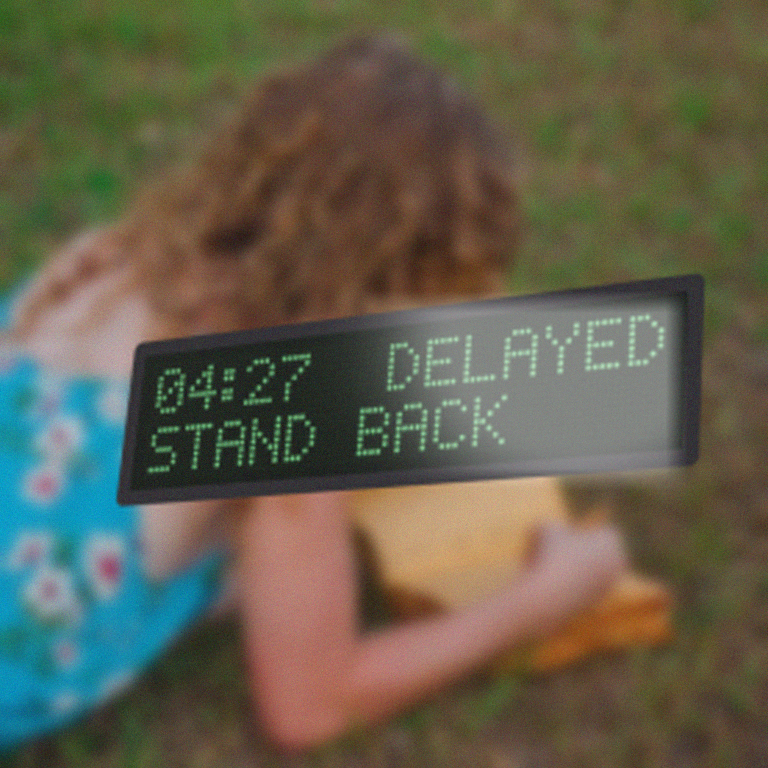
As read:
4,27
